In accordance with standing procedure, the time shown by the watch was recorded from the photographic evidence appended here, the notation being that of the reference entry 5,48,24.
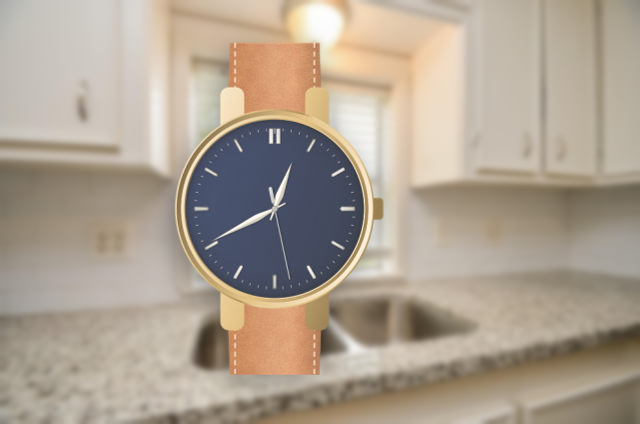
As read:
12,40,28
